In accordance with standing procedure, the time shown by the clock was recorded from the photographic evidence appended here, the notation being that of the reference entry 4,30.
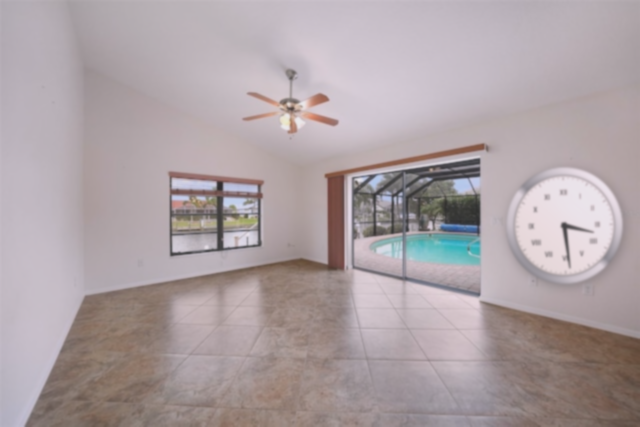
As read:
3,29
